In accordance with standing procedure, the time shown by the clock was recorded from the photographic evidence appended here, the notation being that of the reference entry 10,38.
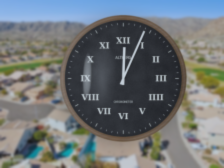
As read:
12,04
